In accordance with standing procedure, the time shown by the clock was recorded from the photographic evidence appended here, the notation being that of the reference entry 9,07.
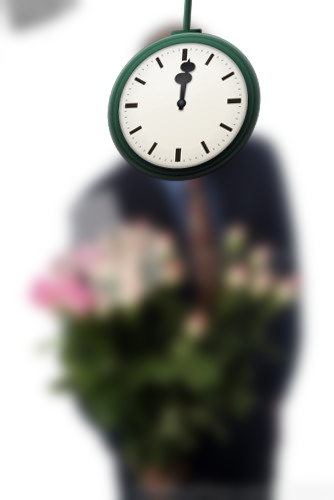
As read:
12,01
